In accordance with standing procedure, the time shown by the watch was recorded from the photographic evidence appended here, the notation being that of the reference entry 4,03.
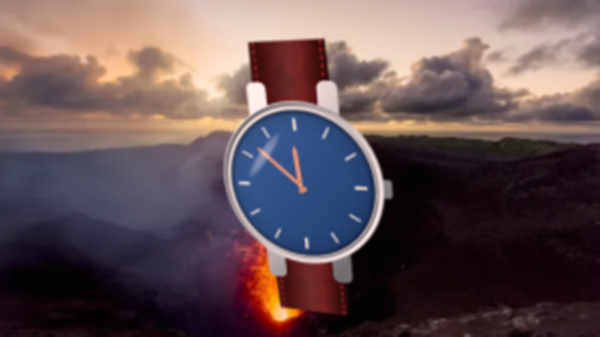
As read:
11,52
